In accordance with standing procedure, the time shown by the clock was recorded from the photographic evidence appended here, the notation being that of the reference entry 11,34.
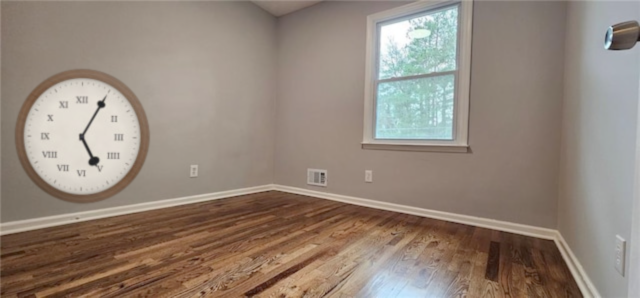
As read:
5,05
